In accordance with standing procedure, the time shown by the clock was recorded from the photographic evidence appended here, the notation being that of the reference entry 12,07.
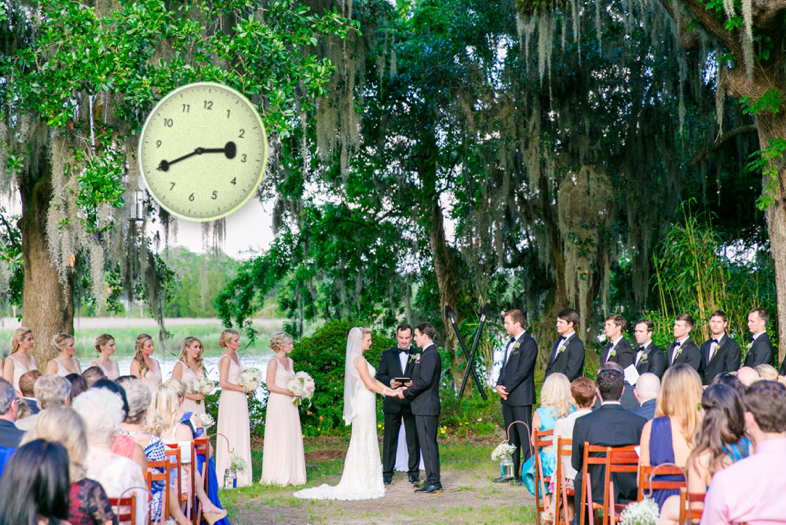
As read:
2,40
